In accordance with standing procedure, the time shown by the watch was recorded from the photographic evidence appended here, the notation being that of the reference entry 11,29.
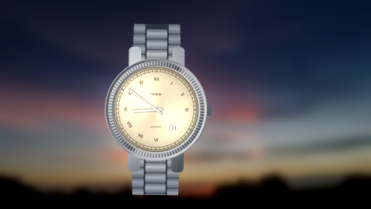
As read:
8,51
